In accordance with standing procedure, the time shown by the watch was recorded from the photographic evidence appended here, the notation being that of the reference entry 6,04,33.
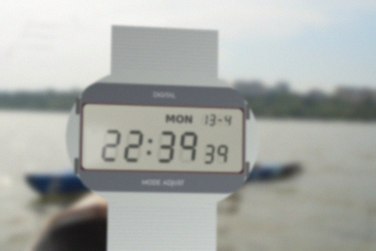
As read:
22,39,39
